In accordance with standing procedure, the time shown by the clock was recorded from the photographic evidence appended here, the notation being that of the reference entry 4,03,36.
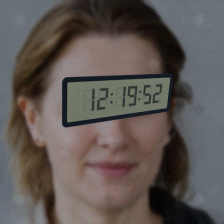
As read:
12,19,52
